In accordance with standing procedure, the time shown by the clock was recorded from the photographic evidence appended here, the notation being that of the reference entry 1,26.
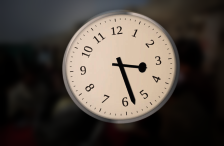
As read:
3,28
